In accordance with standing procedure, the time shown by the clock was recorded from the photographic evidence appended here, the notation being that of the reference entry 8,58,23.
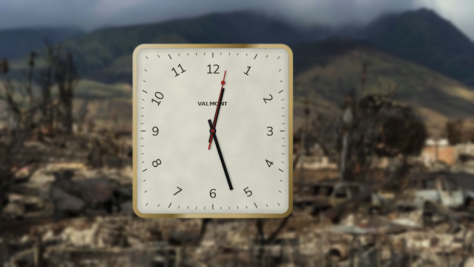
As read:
12,27,02
